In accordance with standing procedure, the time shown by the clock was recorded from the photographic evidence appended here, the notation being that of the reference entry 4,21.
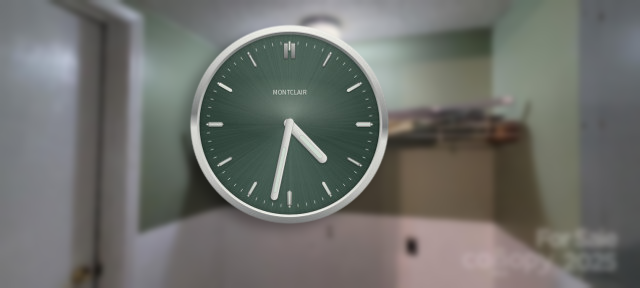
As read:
4,32
